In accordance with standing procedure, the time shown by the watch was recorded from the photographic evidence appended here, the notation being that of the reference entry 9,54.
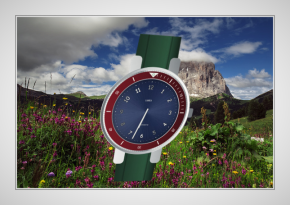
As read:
6,33
